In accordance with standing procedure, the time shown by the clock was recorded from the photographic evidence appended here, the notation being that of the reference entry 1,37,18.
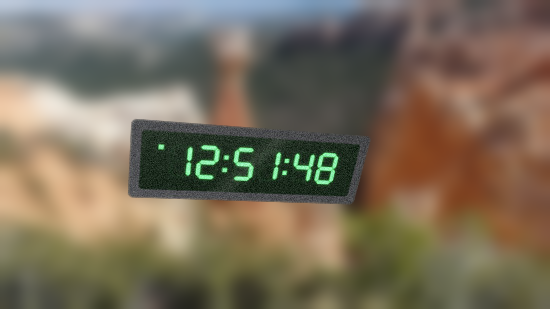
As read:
12,51,48
